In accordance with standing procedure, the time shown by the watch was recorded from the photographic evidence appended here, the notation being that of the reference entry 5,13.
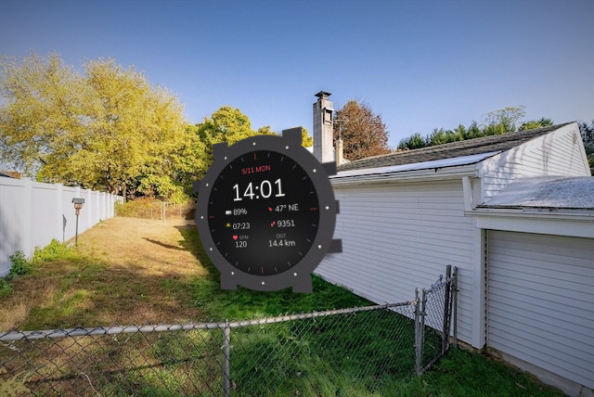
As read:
14,01
